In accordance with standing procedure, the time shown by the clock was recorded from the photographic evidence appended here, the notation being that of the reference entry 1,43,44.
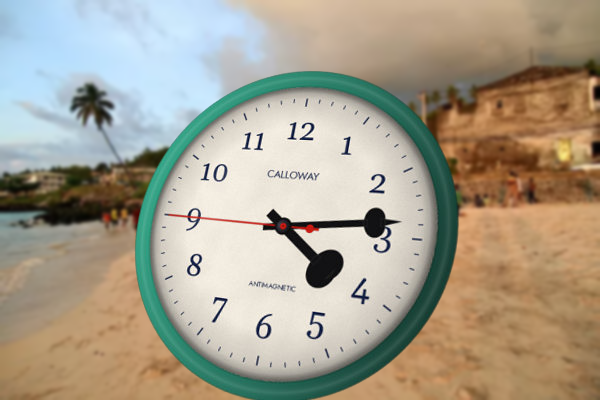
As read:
4,13,45
